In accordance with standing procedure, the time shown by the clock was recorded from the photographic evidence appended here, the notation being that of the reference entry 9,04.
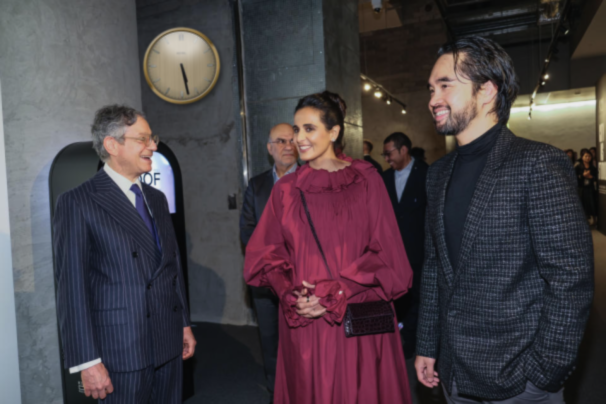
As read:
5,28
